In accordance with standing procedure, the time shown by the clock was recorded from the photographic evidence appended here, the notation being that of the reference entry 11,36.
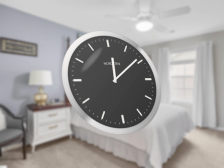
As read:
12,09
